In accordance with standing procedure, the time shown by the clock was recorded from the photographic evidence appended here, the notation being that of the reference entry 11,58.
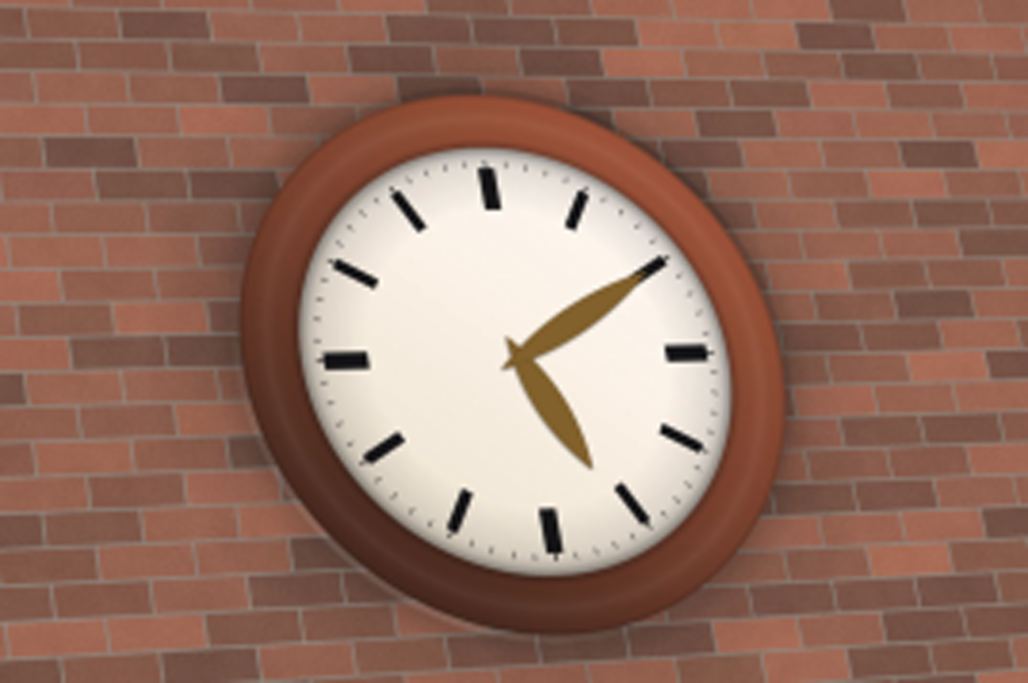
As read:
5,10
